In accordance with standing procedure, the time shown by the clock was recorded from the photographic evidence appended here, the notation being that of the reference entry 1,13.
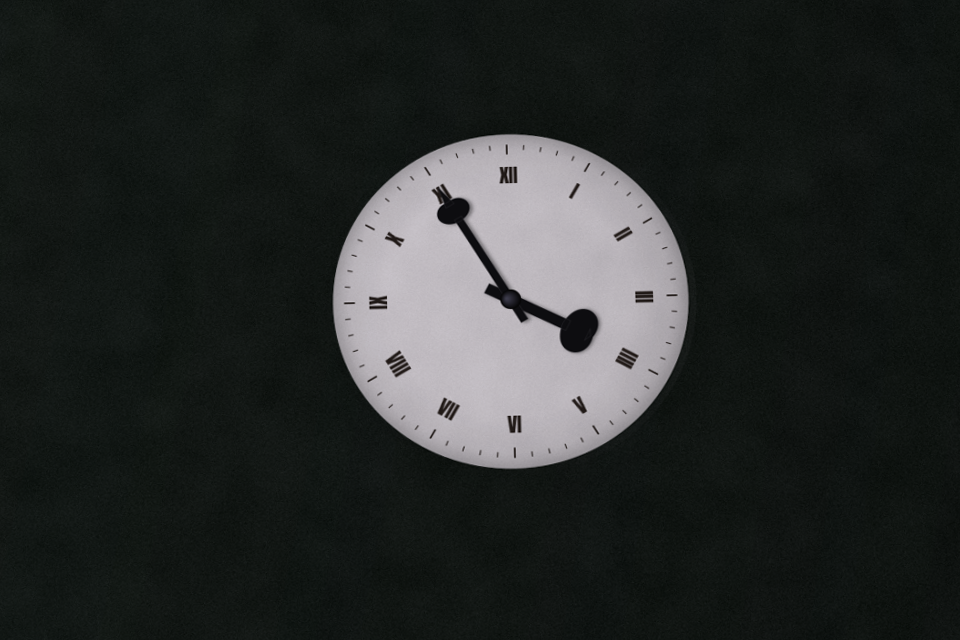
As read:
3,55
